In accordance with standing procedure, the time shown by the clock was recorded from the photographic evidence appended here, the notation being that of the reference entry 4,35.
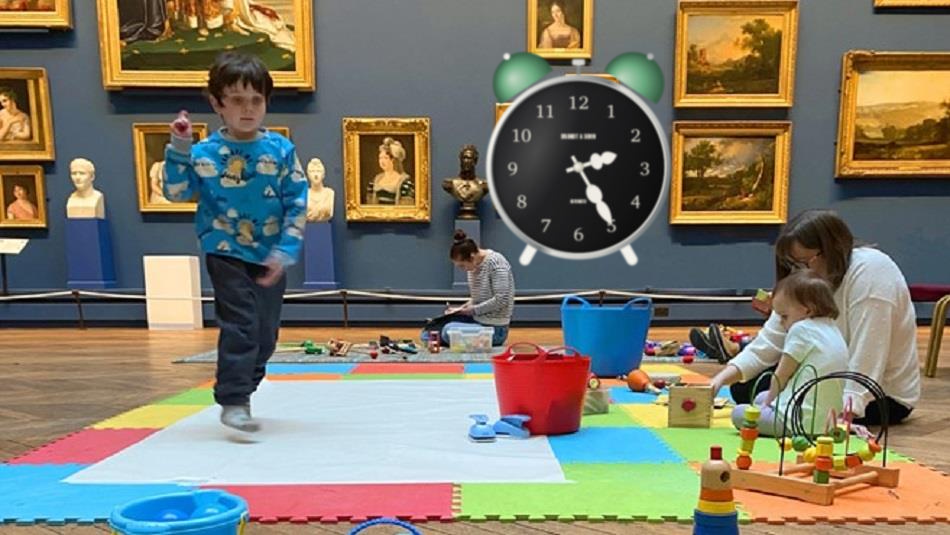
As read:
2,25
